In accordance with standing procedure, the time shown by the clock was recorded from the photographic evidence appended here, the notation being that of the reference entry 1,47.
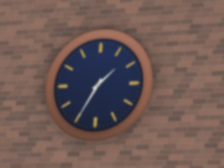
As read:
1,35
